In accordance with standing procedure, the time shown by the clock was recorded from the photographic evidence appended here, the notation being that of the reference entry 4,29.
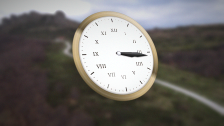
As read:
3,16
